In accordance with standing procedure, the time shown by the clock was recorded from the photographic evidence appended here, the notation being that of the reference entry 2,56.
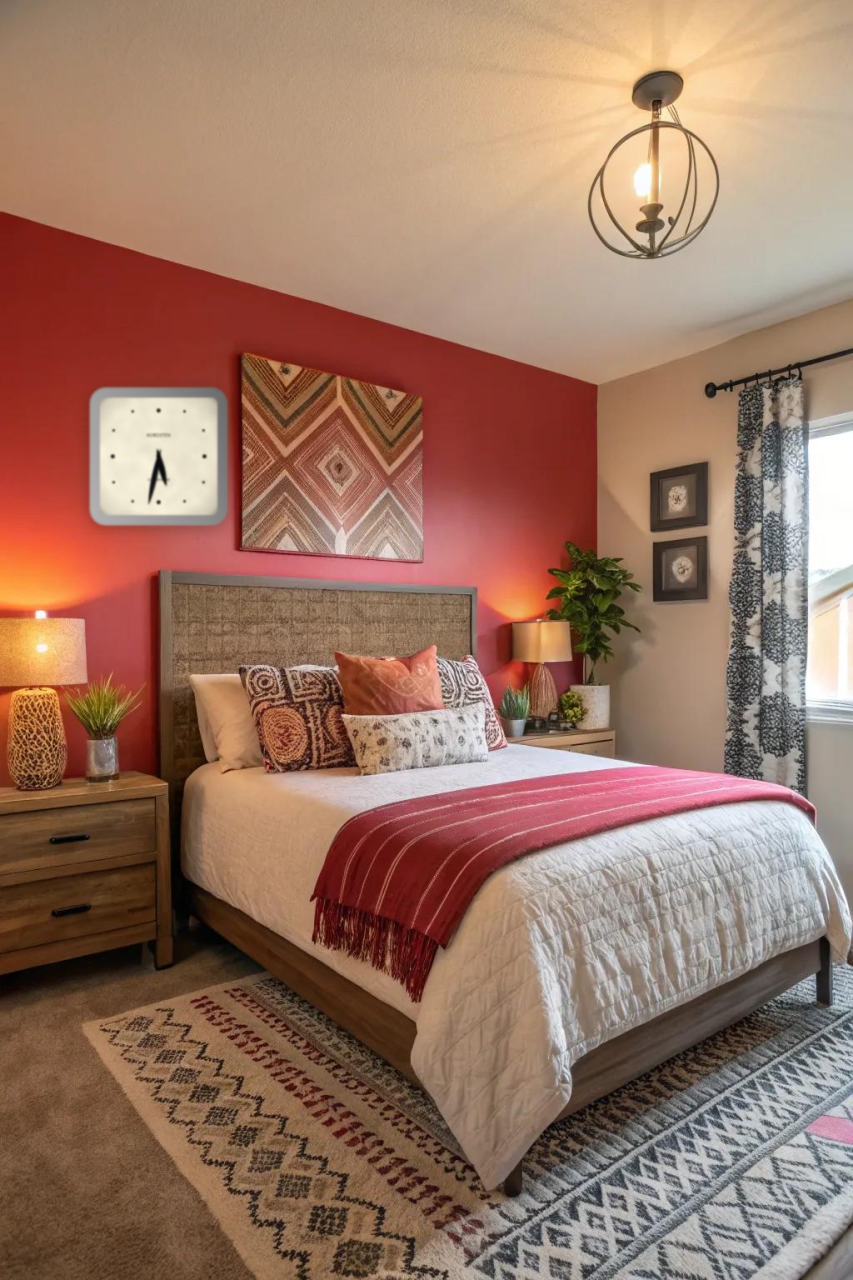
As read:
5,32
